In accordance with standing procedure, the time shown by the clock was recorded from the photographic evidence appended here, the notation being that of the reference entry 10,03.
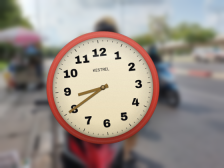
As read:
8,40
